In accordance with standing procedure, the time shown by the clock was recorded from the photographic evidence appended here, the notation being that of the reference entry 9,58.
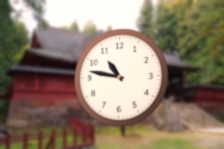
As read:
10,47
